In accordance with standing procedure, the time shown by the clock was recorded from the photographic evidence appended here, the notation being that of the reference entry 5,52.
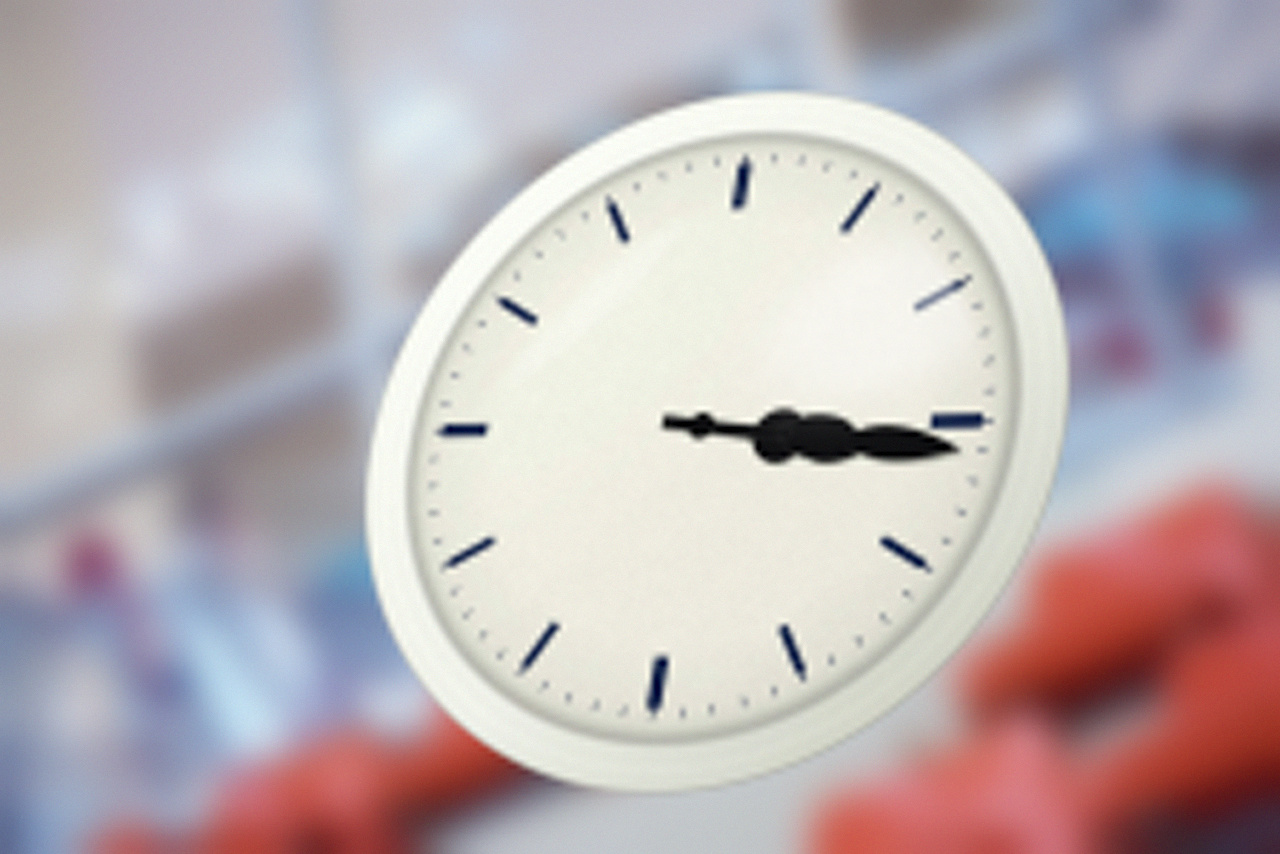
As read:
3,16
